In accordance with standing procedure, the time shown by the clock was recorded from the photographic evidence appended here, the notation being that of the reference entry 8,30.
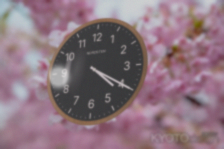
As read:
4,20
